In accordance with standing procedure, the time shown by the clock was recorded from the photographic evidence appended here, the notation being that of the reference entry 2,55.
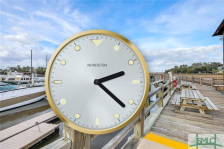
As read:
2,22
